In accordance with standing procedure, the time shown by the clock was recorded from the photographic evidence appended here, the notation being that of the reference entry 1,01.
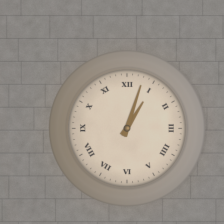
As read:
1,03
